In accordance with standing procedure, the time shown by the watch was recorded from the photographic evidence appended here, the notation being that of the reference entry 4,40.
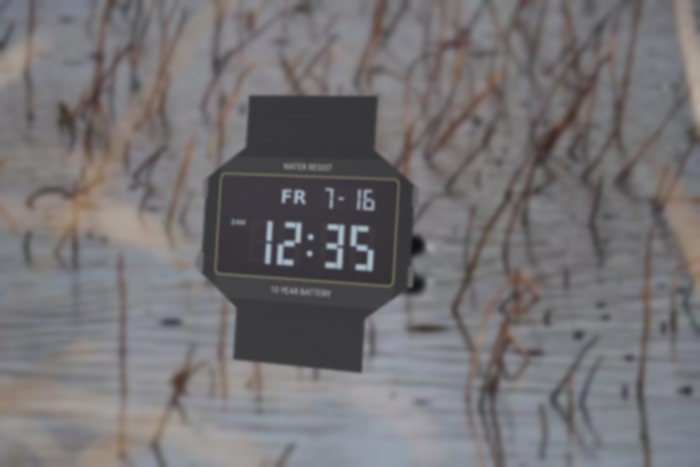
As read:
12,35
